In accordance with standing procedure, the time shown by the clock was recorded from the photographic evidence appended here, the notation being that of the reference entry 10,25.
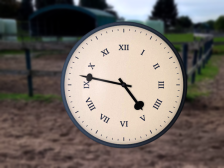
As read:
4,47
